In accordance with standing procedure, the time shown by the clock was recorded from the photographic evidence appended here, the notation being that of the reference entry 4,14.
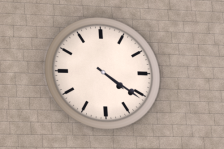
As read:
4,21
